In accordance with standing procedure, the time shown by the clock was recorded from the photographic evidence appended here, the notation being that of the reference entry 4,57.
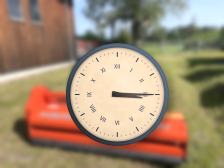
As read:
3,15
